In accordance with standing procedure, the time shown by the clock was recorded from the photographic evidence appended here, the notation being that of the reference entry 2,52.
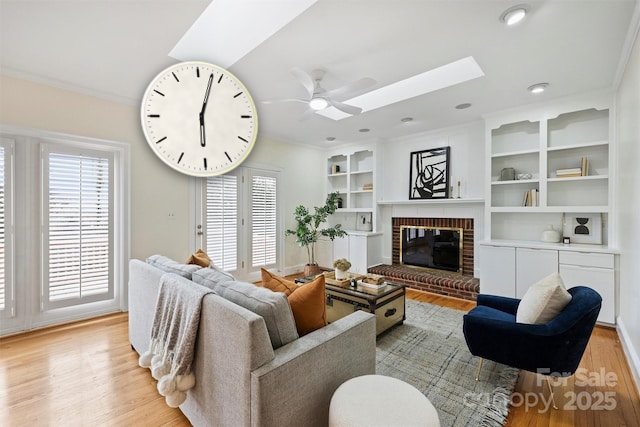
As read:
6,03
